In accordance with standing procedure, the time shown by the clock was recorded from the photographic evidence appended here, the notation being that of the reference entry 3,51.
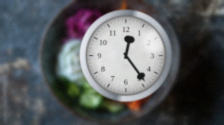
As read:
12,24
